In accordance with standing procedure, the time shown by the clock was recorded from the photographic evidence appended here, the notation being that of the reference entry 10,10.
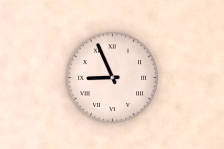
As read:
8,56
